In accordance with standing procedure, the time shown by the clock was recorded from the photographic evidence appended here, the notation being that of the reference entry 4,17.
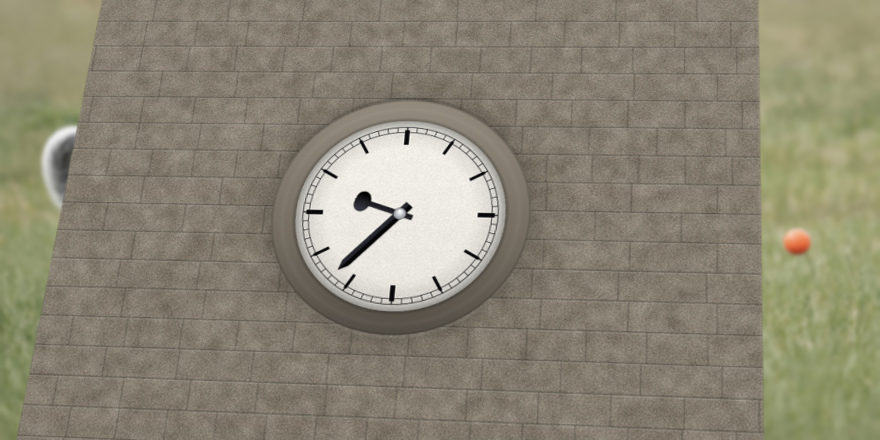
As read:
9,37
